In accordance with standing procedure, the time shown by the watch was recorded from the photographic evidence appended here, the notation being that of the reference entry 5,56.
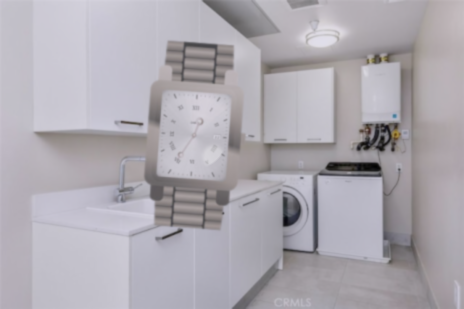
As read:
12,35
